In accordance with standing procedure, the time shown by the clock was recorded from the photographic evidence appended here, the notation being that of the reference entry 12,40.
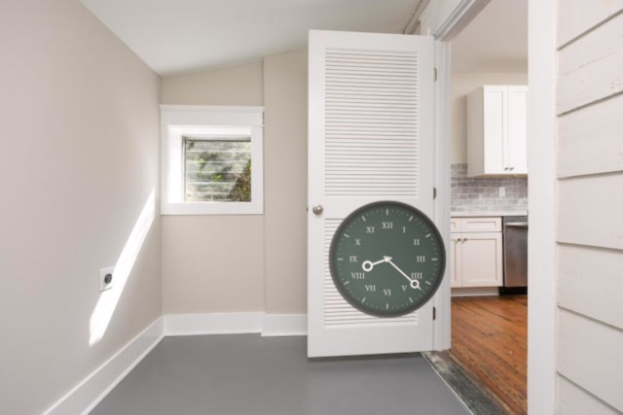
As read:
8,22
